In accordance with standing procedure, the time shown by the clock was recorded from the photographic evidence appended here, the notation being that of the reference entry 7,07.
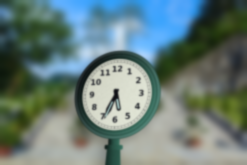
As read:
5,34
